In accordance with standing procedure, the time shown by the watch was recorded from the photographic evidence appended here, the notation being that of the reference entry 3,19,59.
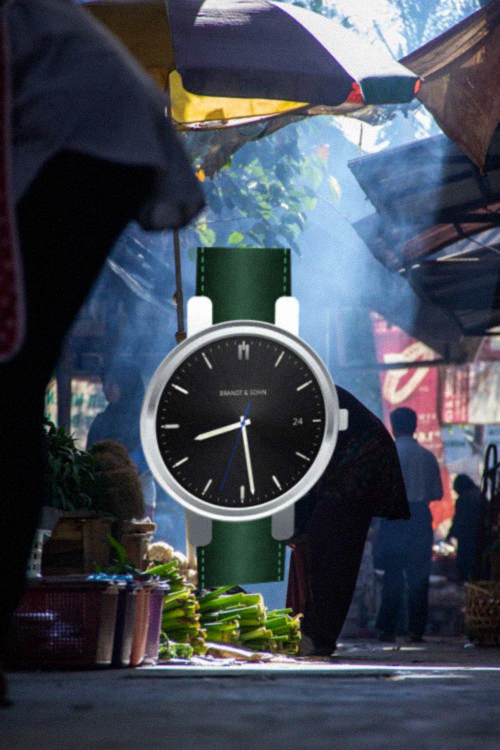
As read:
8,28,33
